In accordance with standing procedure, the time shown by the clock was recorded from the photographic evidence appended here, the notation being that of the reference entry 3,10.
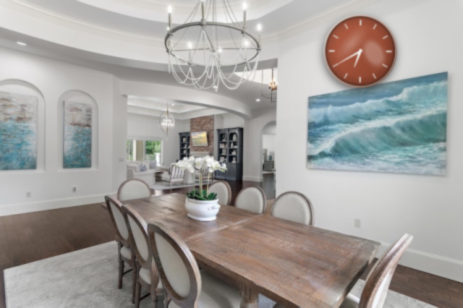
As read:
6,40
